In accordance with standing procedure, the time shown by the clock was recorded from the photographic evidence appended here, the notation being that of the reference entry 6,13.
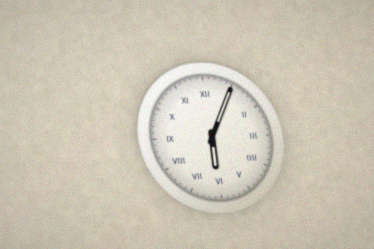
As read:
6,05
